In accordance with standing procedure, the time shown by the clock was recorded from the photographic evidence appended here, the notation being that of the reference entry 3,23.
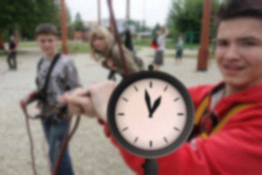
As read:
12,58
